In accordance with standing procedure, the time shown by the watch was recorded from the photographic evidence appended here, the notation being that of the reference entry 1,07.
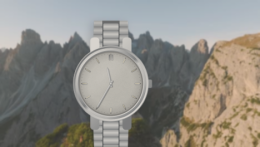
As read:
11,35
